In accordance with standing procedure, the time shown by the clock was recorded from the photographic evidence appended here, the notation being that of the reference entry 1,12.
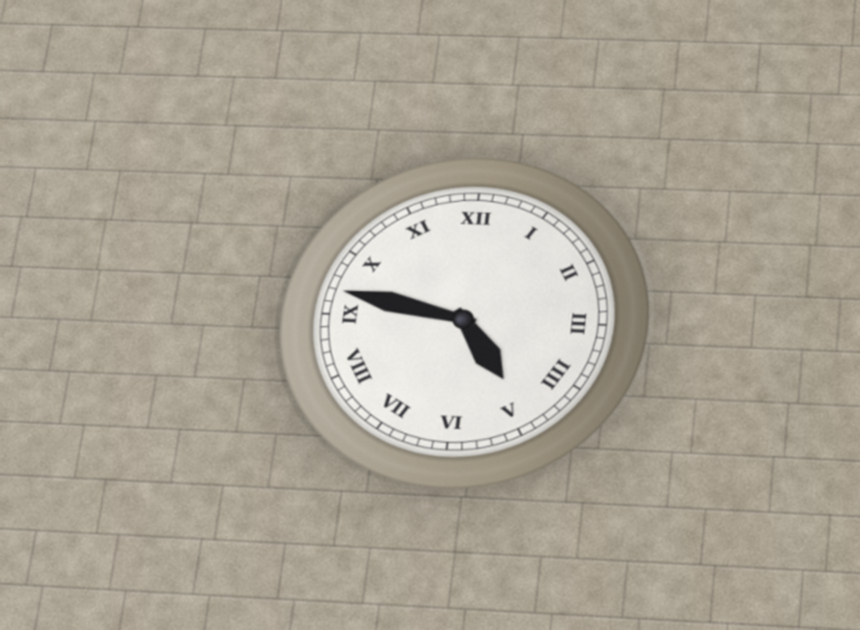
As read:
4,47
